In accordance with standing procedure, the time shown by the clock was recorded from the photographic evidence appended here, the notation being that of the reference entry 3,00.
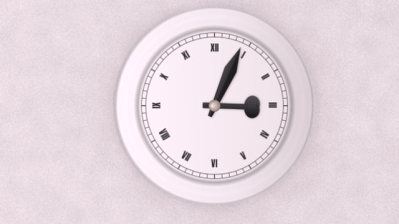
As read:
3,04
